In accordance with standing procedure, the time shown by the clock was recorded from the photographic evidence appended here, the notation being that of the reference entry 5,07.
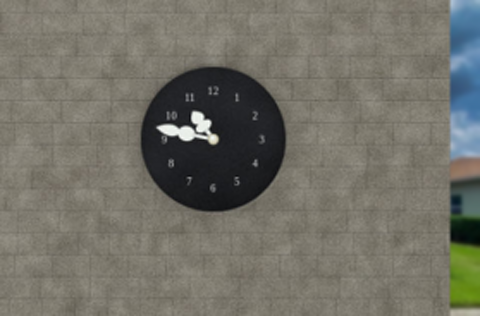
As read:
10,47
